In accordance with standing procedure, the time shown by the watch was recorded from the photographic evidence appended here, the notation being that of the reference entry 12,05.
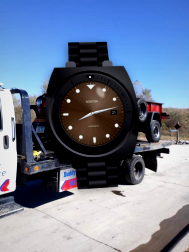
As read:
8,13
